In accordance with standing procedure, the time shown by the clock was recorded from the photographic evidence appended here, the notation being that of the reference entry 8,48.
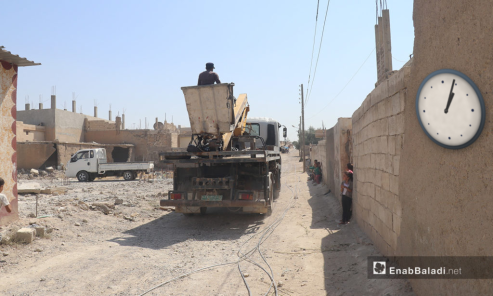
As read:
1,04
